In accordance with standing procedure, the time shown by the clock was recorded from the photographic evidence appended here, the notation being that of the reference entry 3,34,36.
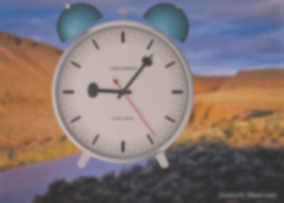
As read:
9,06,24
